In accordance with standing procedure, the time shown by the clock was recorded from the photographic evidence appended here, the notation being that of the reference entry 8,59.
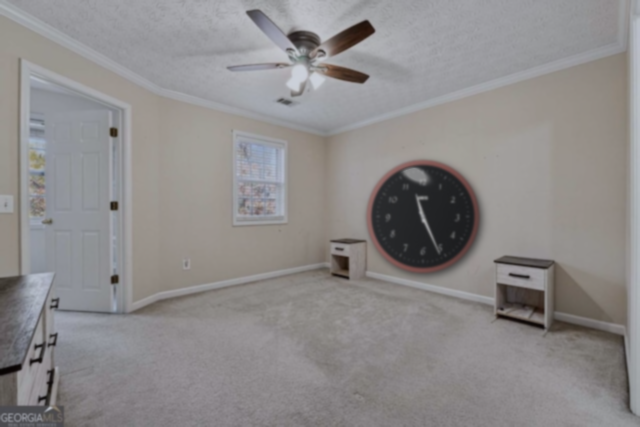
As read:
11,26
